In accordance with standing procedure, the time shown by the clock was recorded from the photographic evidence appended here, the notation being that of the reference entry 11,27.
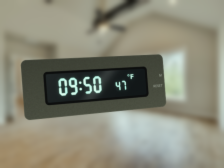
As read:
9,50
